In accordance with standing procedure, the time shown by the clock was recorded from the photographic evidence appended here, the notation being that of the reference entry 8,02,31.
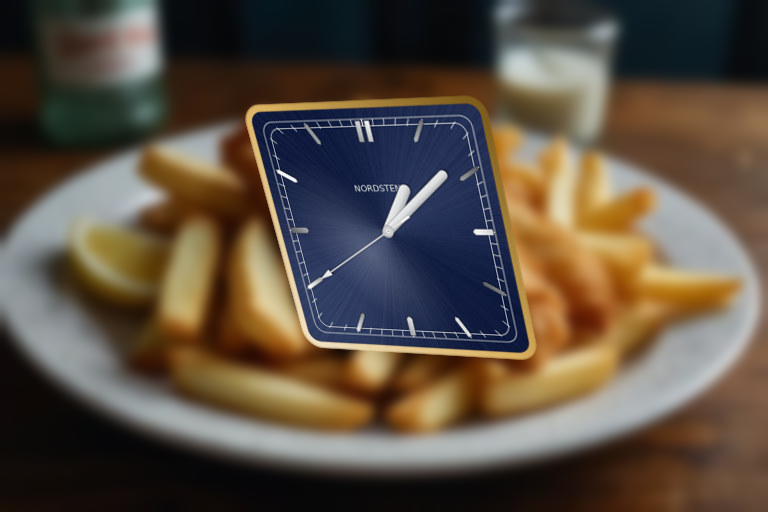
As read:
1,08,40
